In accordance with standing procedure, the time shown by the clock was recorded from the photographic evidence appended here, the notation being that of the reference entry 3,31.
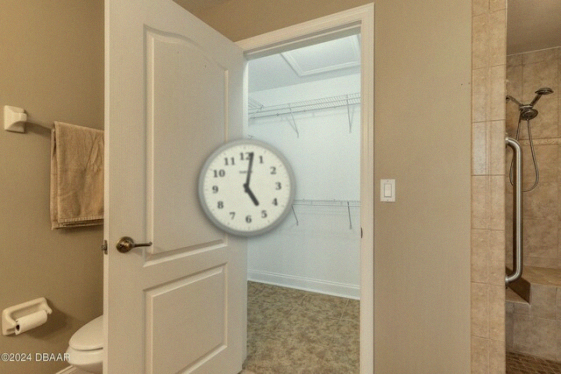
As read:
5,02
